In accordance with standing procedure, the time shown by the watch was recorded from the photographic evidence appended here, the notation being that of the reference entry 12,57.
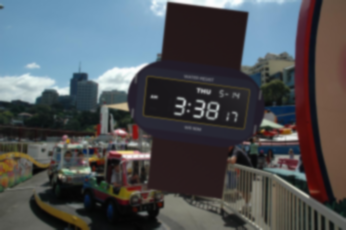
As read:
3,38
